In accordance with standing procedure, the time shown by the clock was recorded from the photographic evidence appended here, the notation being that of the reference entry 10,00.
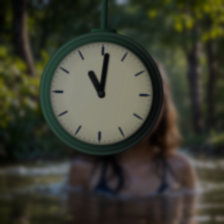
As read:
11,01
